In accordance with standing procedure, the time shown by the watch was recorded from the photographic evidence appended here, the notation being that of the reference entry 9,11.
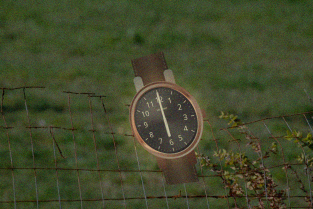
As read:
6,00
